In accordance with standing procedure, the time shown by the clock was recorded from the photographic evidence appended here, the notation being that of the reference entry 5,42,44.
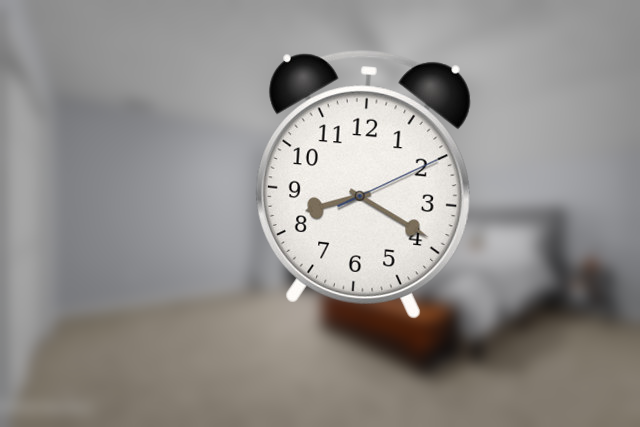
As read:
8,19,10
